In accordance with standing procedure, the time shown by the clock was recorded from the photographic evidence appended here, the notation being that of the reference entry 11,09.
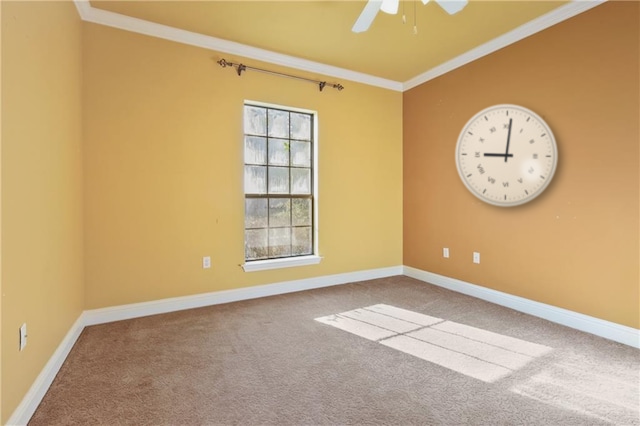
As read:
9,01
